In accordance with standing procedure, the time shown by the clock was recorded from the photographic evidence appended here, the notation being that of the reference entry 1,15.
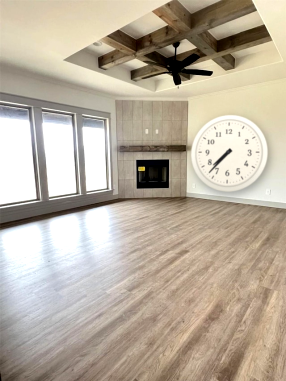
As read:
7,37
